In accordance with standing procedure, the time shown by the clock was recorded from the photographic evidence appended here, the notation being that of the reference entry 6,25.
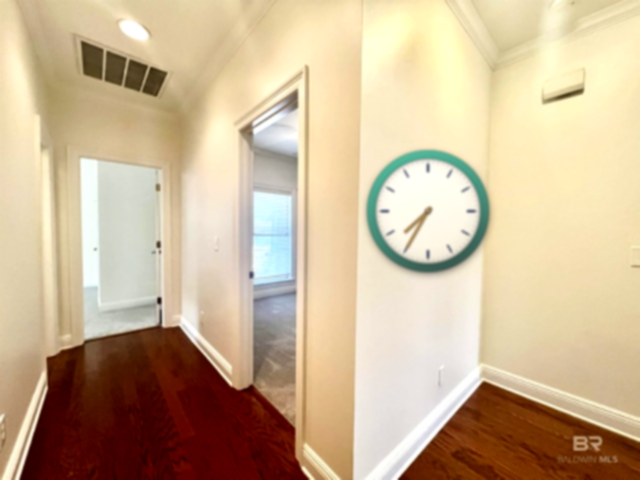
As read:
7,35
